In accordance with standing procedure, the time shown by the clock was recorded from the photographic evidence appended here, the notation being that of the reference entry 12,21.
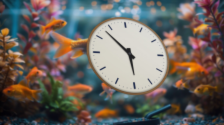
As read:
5,53
